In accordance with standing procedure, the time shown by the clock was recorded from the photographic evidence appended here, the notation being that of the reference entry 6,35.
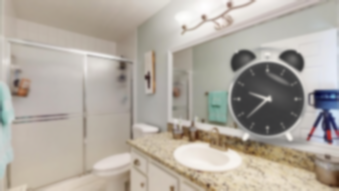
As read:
9,38
